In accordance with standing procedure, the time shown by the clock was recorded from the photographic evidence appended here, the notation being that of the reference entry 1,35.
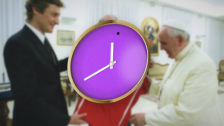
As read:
11,39
